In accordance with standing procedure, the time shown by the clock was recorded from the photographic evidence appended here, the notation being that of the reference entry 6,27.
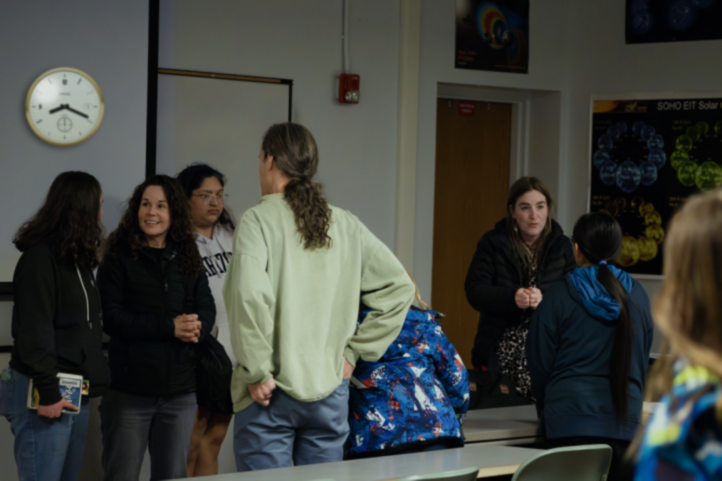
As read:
8,19
